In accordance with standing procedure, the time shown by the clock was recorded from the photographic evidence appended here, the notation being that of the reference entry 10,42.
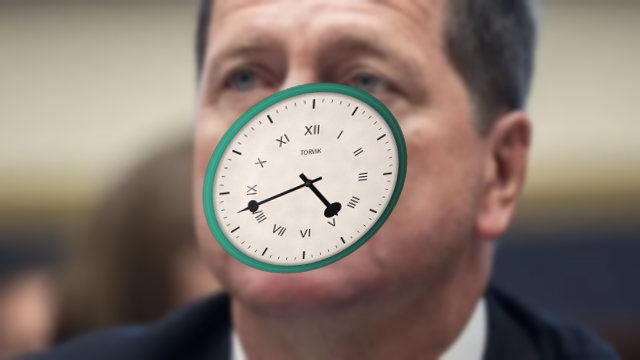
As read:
4,42
